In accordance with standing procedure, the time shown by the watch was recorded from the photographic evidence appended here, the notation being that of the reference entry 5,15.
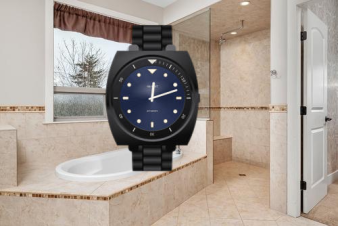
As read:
12,12
